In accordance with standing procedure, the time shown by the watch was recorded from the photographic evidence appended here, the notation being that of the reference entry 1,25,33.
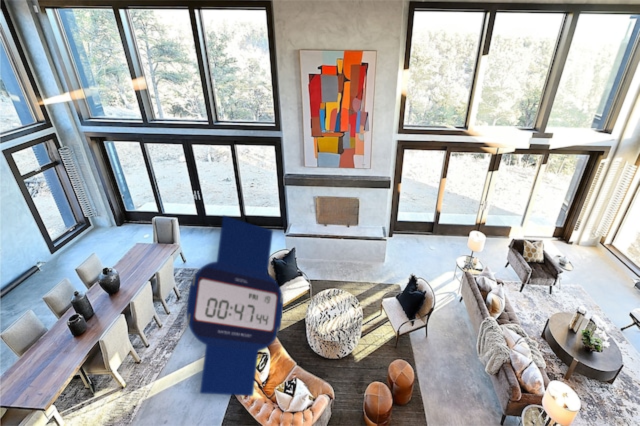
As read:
0,47,44
